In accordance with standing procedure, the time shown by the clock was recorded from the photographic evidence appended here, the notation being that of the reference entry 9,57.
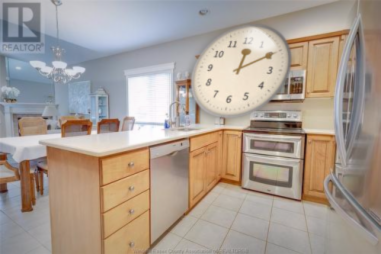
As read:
12,10
